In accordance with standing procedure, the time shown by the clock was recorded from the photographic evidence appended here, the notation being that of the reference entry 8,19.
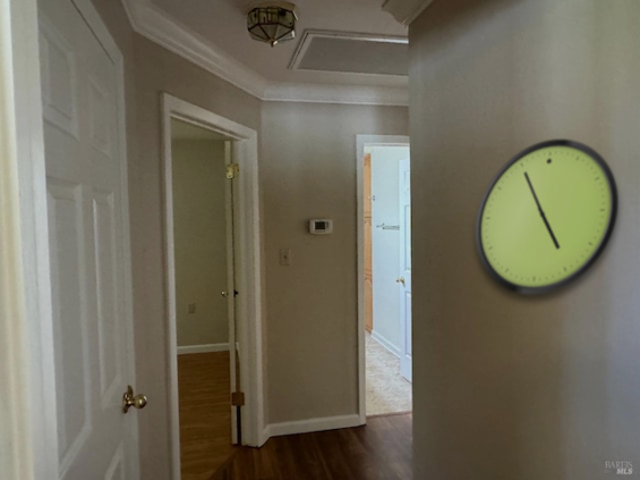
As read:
4,55
